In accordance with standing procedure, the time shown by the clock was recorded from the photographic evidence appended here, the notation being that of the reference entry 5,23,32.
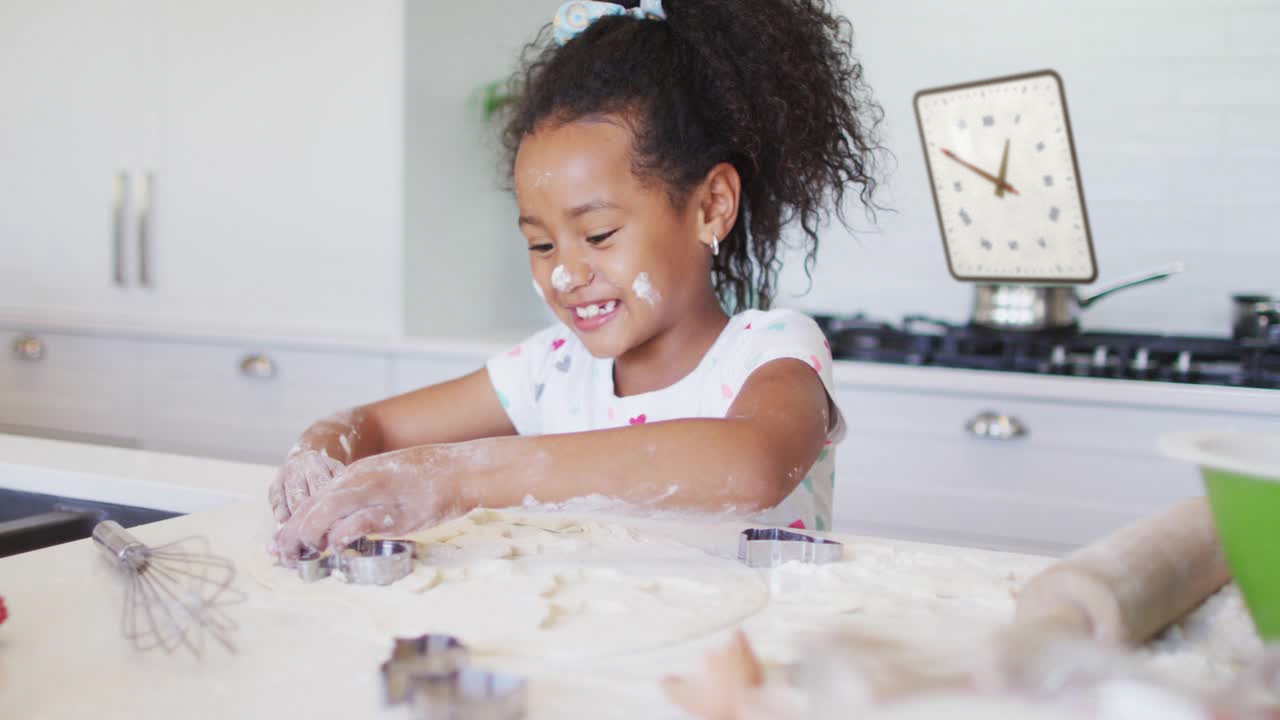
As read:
12,49,50
